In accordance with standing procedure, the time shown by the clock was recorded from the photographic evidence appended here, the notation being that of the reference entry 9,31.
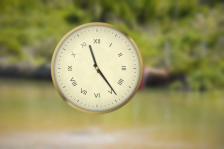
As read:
11,24
